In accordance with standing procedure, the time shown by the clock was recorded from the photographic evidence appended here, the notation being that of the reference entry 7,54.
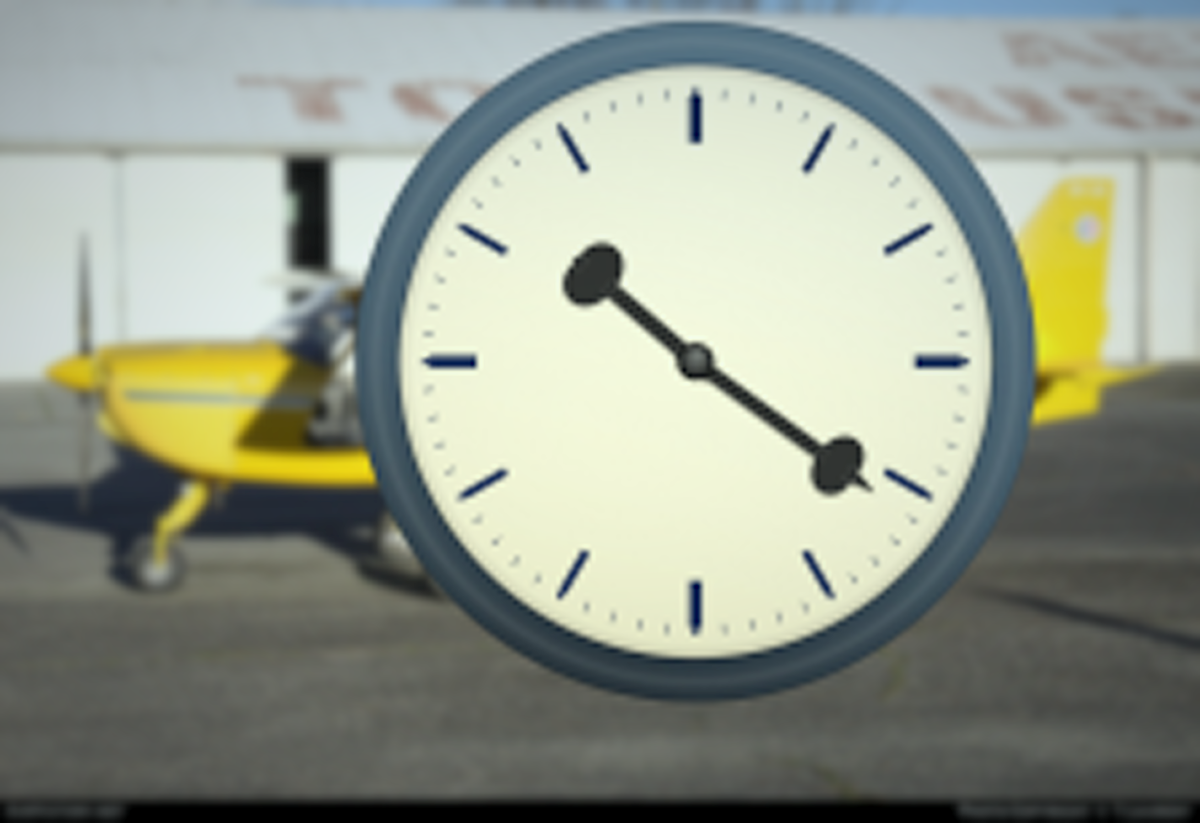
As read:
10,21
